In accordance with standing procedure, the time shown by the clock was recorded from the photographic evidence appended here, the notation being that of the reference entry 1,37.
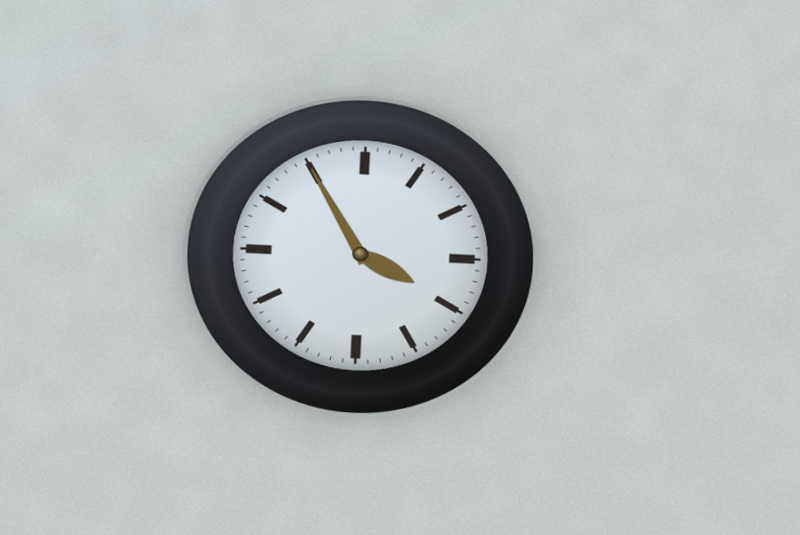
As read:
3,55
